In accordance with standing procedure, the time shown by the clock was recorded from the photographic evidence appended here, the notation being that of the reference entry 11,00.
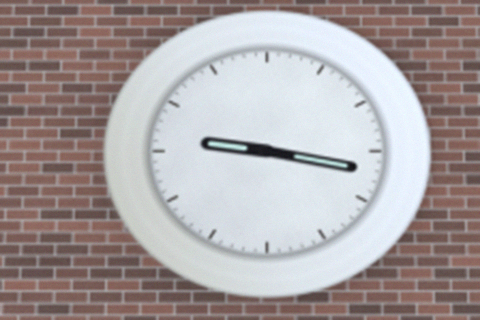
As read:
9,17
